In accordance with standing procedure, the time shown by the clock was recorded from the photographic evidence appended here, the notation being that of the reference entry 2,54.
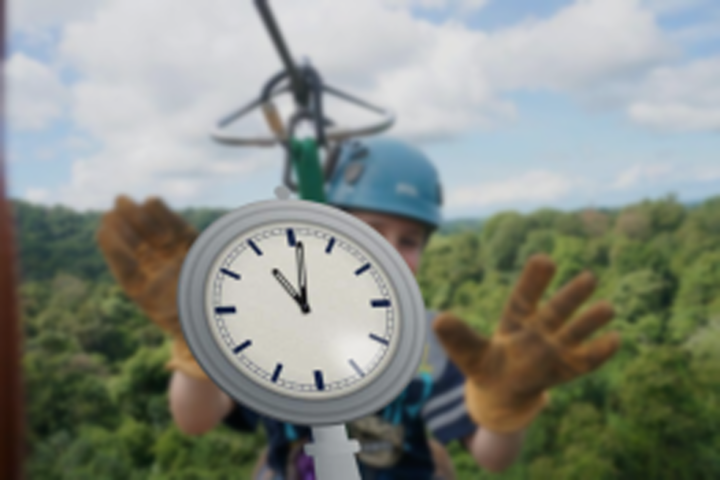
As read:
11,01
